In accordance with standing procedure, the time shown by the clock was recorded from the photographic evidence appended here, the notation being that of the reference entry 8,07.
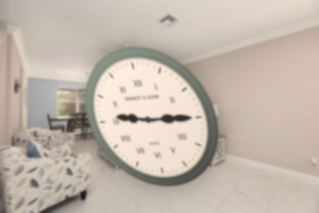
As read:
9,15
